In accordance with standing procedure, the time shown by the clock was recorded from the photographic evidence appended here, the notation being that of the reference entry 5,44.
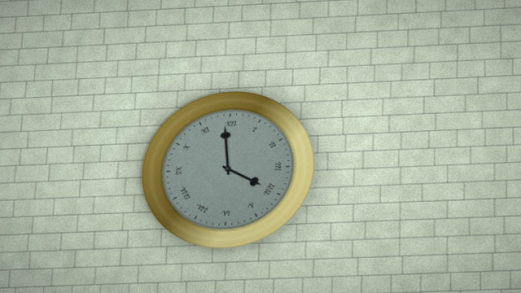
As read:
3,59
